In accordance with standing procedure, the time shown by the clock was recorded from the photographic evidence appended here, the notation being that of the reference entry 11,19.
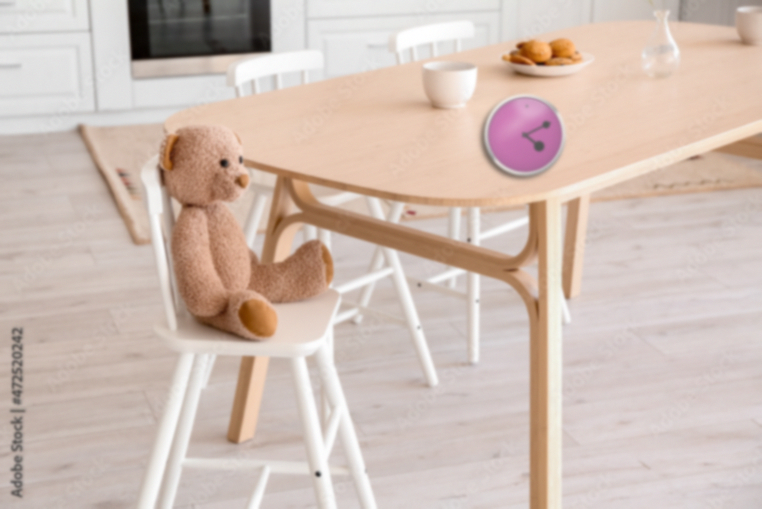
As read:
4,10
